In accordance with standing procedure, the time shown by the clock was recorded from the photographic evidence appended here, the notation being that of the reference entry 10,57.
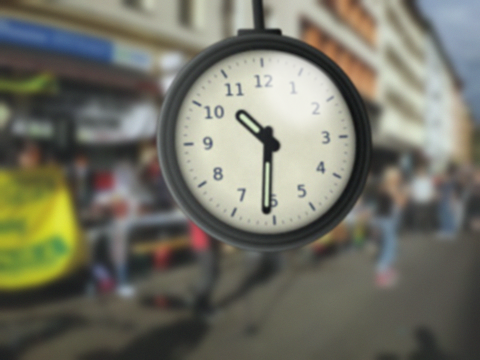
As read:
10,31
